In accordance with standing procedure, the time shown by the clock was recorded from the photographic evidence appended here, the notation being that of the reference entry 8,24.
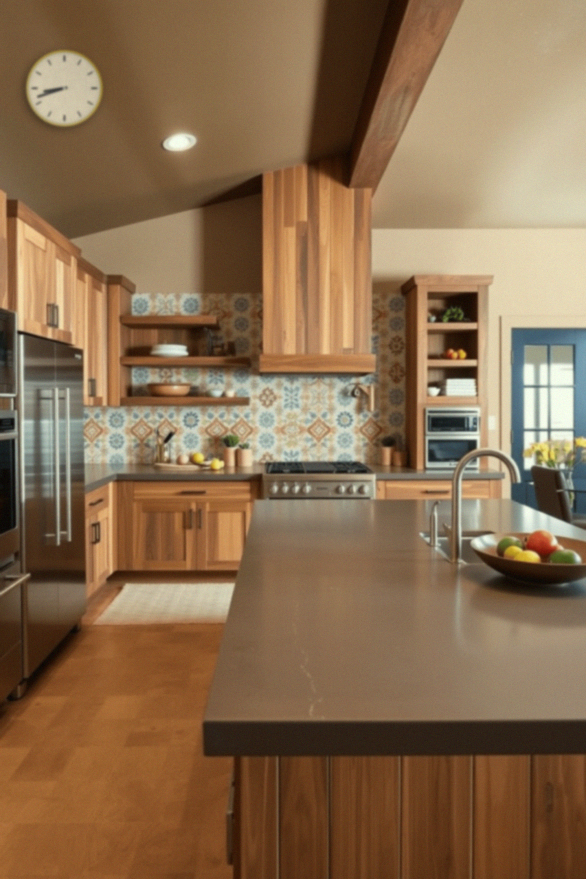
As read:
8,42
